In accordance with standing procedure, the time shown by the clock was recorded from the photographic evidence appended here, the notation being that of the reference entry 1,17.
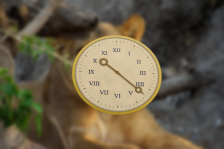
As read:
10,22
